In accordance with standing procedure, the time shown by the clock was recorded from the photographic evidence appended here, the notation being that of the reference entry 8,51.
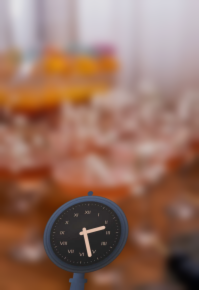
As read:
2,27
